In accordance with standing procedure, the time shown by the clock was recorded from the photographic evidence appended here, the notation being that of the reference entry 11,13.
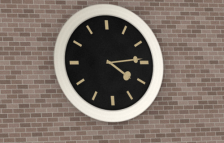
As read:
4,14
